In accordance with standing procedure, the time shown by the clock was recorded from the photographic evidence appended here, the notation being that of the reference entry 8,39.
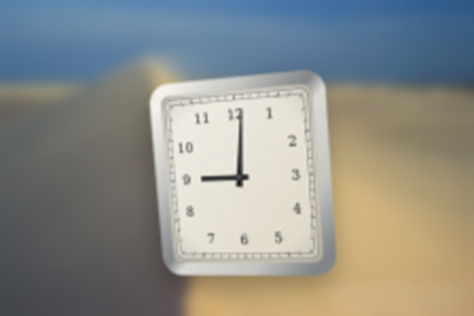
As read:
9,01
